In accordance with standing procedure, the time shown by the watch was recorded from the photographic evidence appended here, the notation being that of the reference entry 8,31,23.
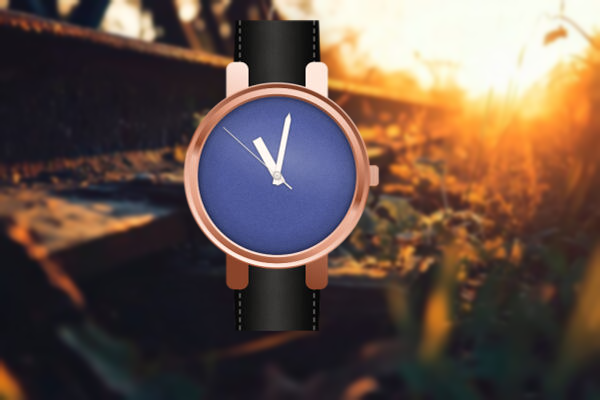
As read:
11,01,52
